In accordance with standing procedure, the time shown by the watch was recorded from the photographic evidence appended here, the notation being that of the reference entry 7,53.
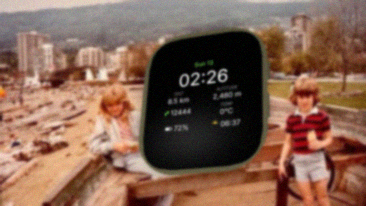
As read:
2,26
